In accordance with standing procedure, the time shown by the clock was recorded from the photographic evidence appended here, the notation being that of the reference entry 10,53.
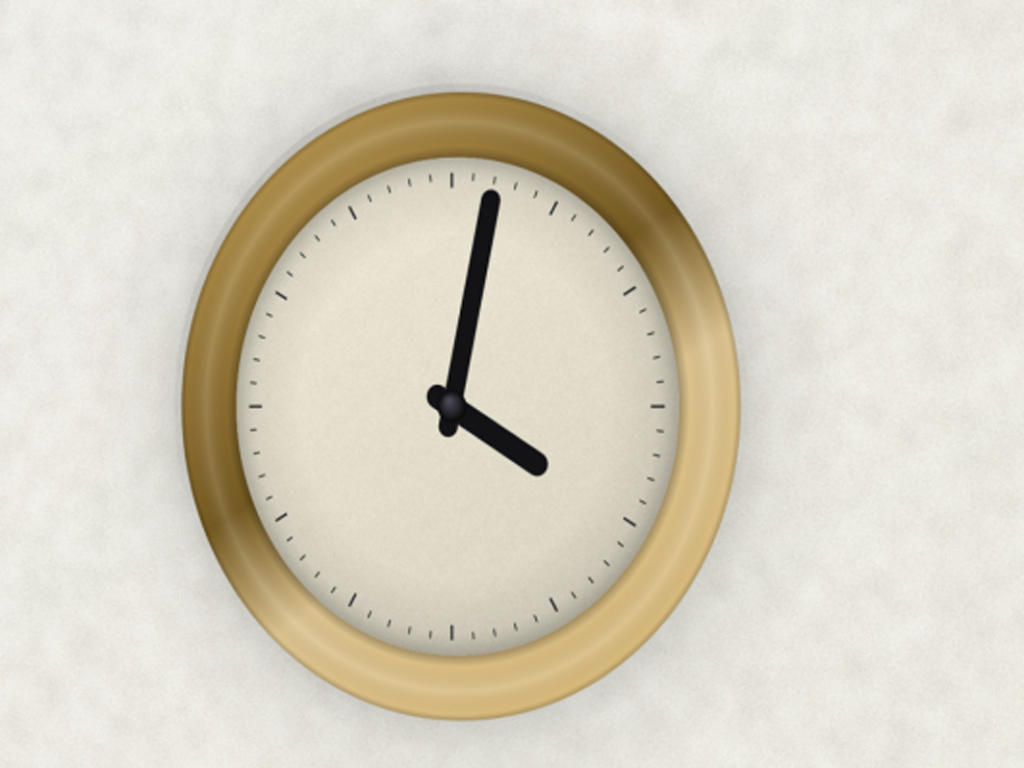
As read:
4,02
